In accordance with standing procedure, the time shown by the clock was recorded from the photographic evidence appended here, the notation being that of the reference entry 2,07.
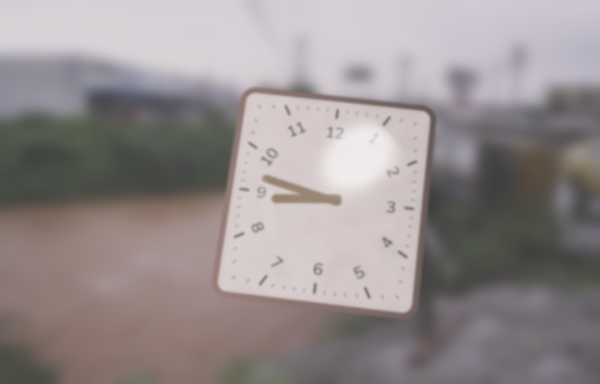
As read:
8,47
